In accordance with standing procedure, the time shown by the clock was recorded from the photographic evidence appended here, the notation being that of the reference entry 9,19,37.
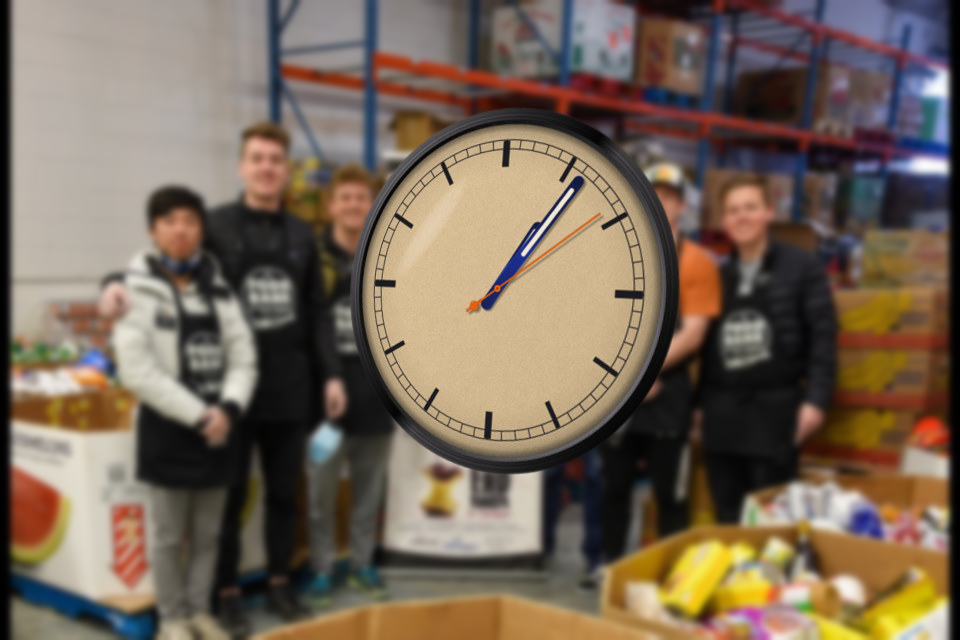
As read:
1,06,09
